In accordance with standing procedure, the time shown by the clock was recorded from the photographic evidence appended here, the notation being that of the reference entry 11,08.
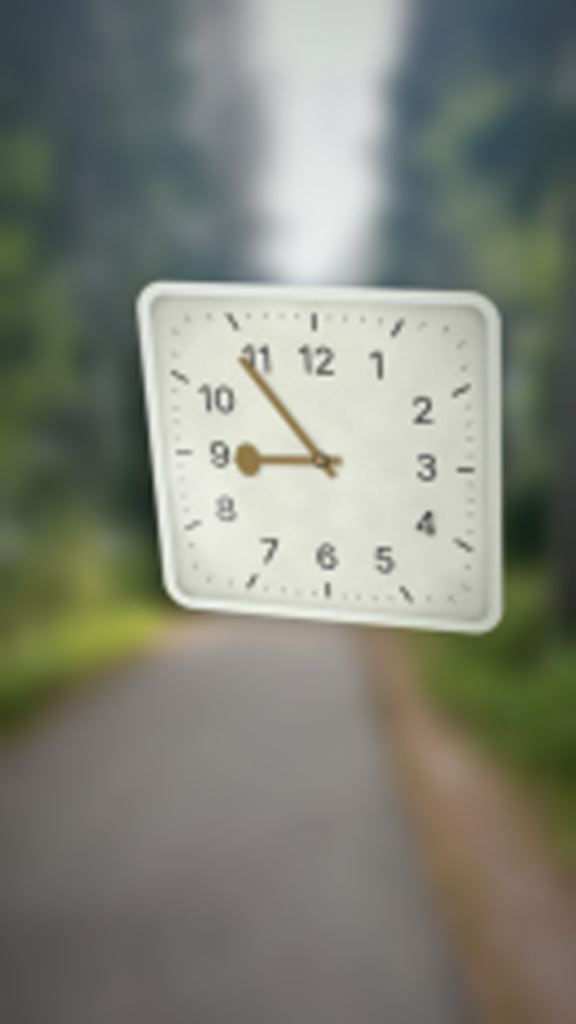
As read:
8,54
